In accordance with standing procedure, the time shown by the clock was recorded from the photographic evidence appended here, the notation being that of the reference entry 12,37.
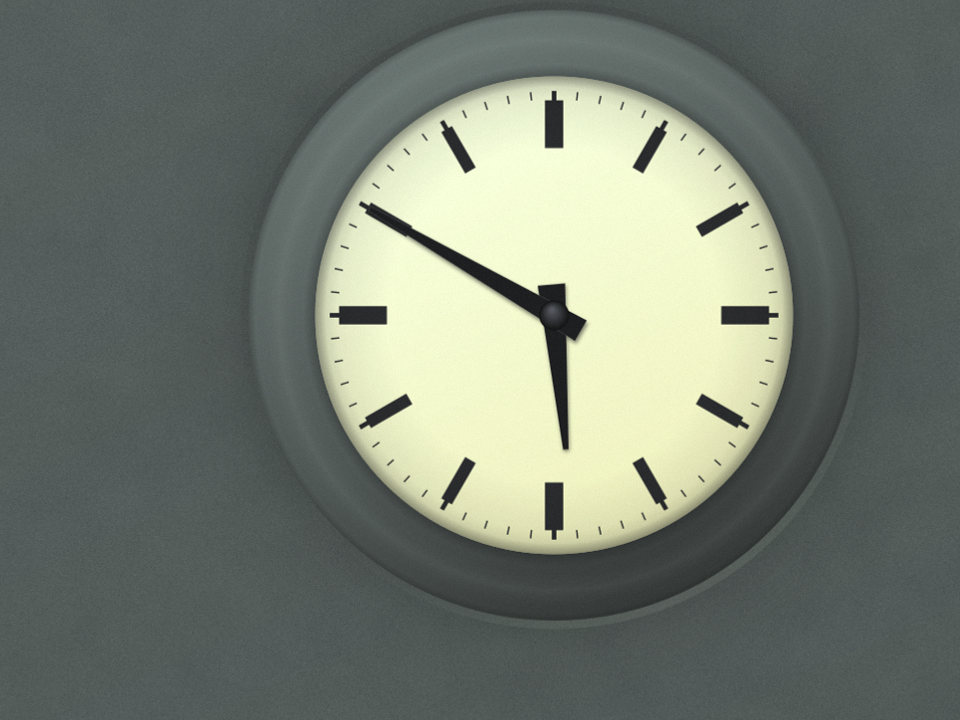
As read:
5,50
